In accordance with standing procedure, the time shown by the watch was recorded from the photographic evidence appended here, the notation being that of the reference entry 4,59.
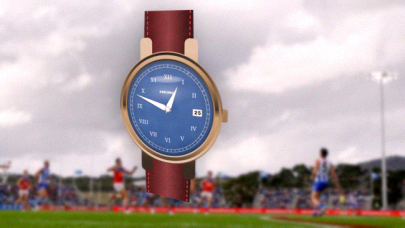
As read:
12,48
